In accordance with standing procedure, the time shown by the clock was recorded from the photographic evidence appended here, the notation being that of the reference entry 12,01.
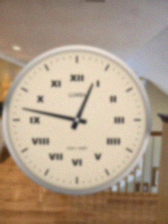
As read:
12,47
